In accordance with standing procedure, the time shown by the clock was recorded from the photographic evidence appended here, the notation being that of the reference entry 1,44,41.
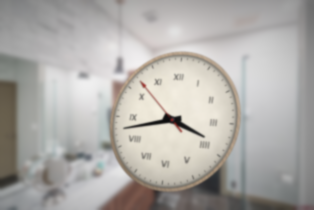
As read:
3,42,52
